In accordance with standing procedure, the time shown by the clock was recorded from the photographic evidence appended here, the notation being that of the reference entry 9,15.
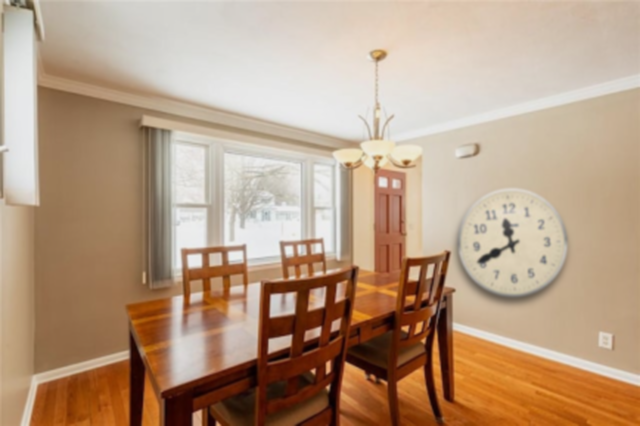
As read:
11,41
